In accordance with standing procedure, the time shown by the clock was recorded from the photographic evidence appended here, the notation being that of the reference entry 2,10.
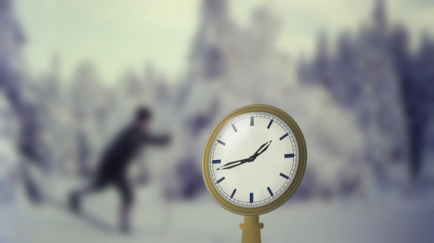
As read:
1,43
